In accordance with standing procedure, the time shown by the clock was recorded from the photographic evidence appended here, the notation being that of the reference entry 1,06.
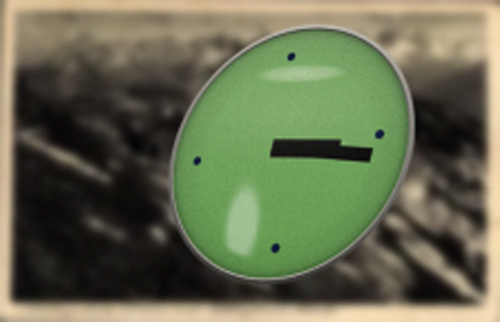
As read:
3,17
